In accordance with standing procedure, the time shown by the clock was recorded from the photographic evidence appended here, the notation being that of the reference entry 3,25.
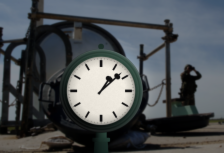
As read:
1,08
